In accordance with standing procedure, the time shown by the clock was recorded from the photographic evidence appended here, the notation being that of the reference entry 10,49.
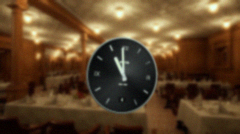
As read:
10,59
